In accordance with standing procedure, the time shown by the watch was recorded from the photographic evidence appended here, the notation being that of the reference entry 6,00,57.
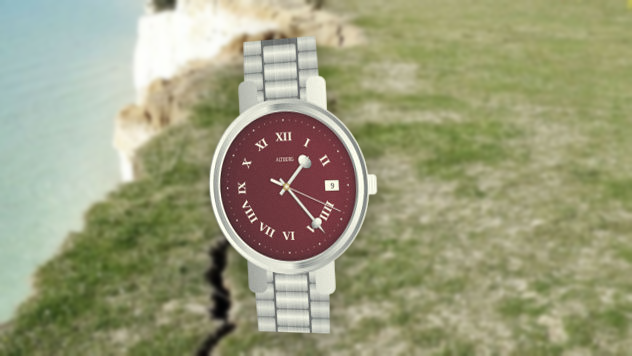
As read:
1,23,19
